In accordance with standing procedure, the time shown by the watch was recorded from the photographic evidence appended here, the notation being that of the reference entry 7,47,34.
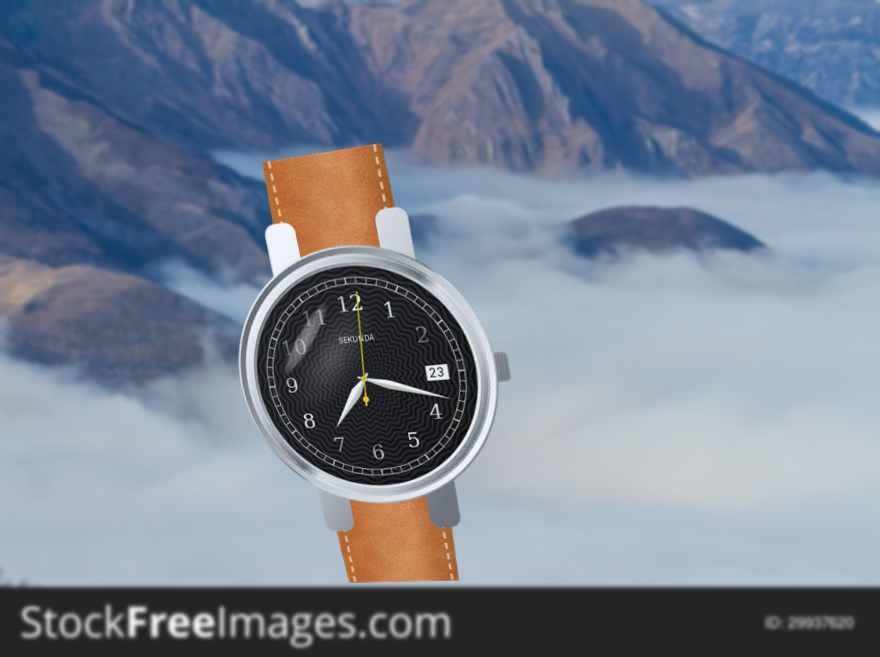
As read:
7,18,01
